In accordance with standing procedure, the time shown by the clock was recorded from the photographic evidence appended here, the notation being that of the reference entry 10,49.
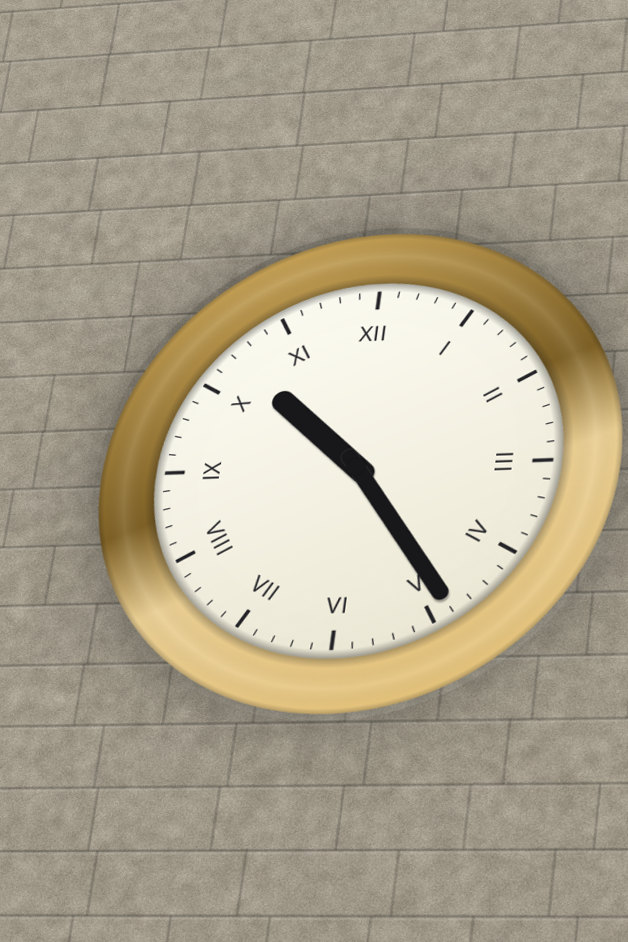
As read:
10,24
